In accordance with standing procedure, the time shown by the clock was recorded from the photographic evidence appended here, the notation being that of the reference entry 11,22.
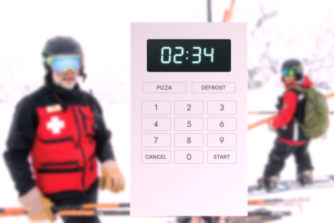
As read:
2,34
